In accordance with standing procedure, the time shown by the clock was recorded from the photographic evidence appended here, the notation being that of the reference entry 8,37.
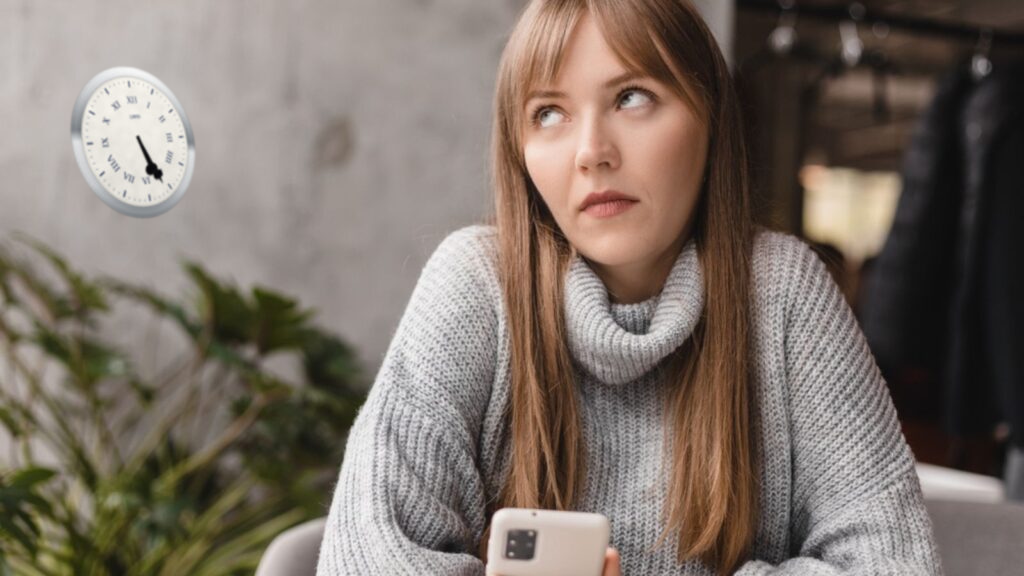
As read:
5,26
